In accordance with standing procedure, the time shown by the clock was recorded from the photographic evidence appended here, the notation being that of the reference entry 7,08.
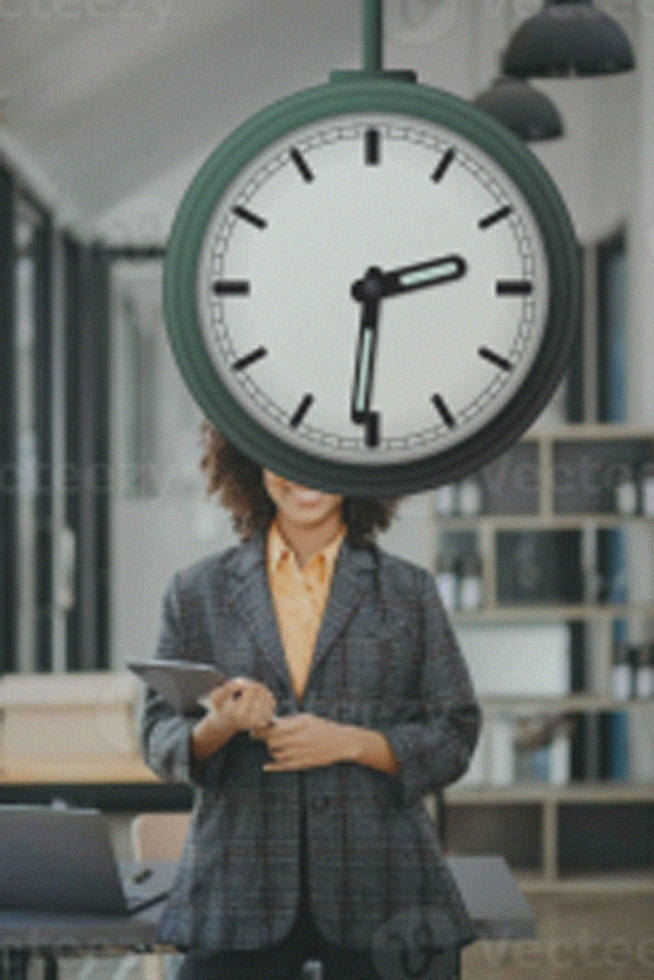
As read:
2,31
